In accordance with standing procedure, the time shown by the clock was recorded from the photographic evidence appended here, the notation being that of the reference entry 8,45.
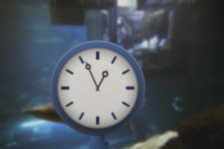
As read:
12,56
